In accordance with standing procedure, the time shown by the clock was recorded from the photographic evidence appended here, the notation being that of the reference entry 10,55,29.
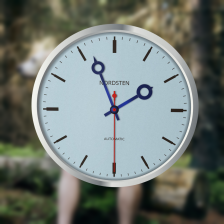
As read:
1,56,30
